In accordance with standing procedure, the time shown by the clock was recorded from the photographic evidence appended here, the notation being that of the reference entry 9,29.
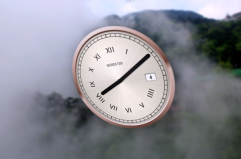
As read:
8,10
